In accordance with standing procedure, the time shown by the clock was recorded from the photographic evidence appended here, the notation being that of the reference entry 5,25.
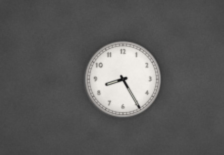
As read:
8,25
